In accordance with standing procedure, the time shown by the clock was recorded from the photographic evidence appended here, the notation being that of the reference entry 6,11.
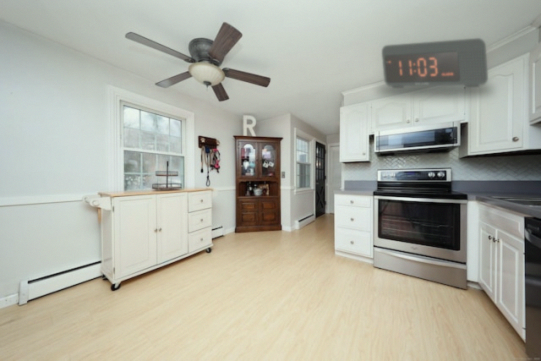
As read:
11,03
